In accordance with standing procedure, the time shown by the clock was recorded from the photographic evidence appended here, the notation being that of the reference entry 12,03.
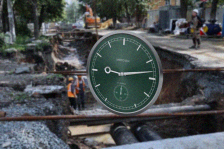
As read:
9,13
